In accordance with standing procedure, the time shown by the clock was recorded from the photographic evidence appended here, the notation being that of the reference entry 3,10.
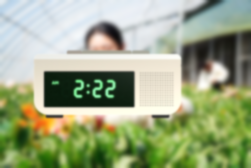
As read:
2,22
